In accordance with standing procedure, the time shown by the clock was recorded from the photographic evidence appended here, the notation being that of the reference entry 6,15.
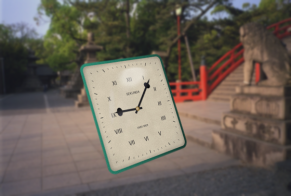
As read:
9,07
